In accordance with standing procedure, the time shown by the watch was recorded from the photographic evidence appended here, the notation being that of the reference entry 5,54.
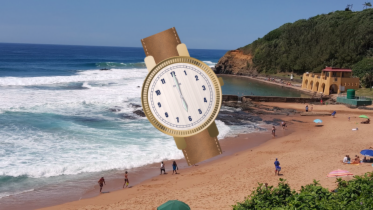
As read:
6,00
